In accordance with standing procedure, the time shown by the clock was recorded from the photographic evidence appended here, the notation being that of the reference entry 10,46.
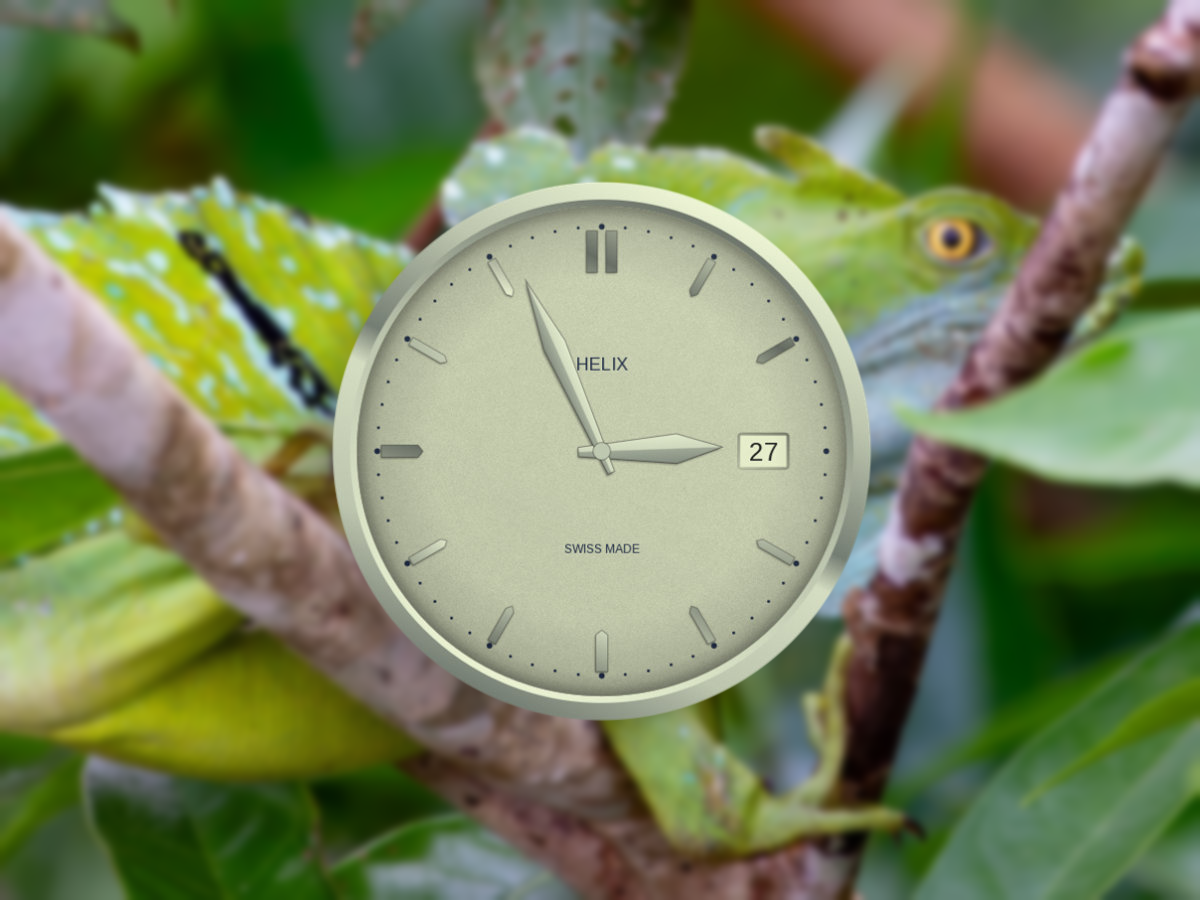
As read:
2,56
